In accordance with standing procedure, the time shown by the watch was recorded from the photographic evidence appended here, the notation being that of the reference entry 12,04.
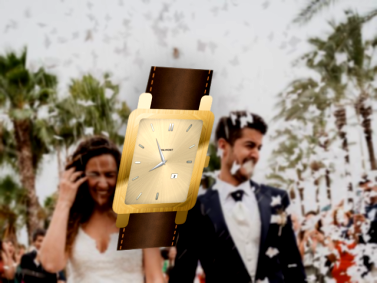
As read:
7,55
